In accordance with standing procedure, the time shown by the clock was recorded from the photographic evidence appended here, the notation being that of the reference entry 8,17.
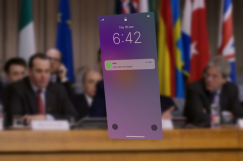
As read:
6,42
